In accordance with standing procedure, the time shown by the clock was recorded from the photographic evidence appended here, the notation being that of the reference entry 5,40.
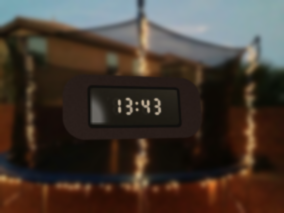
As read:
13,43
